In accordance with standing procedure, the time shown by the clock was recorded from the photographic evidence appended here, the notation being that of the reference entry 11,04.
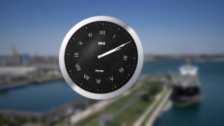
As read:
2,10
